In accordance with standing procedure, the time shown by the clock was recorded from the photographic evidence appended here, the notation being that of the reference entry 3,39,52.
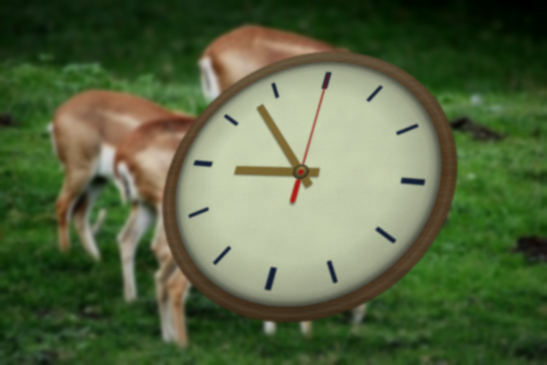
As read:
8,53,00
